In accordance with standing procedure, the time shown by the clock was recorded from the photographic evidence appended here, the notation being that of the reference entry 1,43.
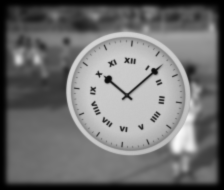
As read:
10,07
